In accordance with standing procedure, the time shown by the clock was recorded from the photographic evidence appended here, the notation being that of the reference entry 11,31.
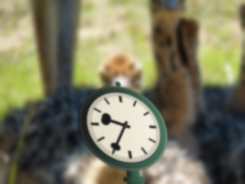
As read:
9,35
